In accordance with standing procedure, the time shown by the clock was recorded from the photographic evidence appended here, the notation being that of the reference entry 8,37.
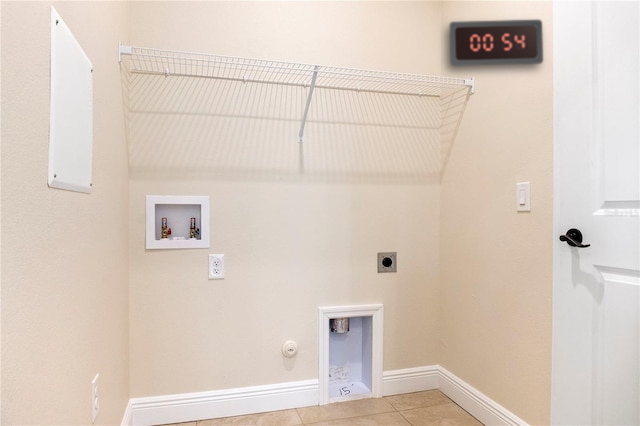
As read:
0,54
